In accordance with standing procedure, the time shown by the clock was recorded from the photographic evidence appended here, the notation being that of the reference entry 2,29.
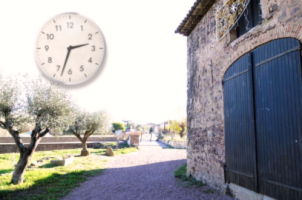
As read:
2,33
